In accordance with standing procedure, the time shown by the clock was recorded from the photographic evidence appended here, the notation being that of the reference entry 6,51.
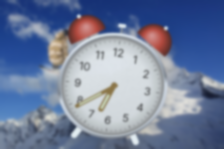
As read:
6,39
